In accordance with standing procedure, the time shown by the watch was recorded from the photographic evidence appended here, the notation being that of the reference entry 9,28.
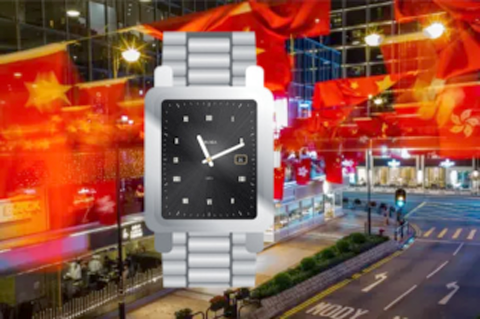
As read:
11,11
